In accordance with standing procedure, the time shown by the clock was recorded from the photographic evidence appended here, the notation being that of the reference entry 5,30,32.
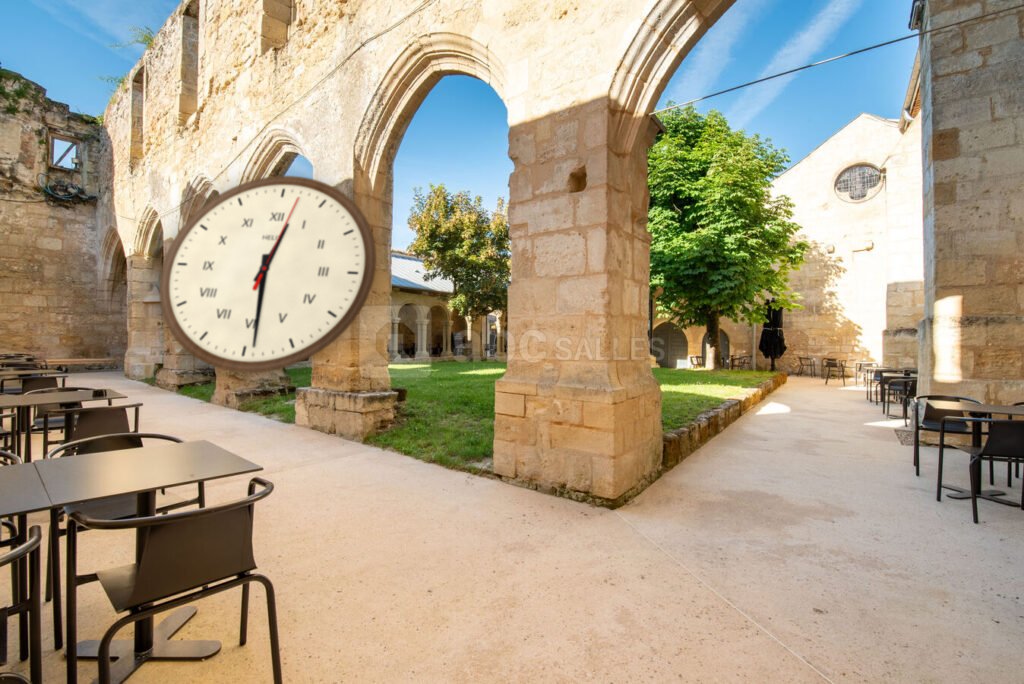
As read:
12,29,02
